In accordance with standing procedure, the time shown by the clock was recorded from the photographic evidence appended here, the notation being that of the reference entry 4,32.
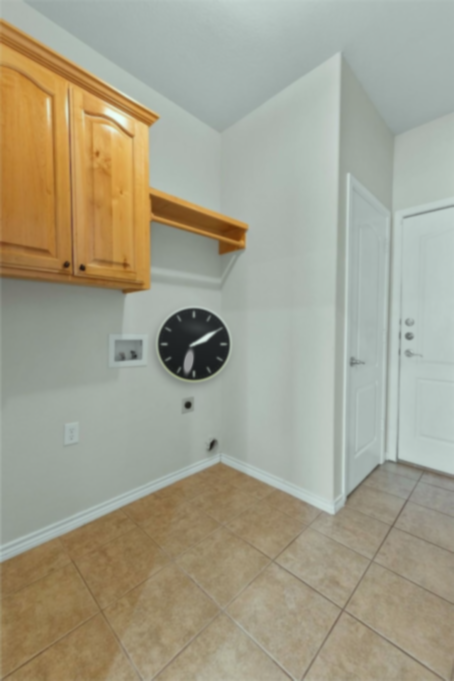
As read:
2,10
